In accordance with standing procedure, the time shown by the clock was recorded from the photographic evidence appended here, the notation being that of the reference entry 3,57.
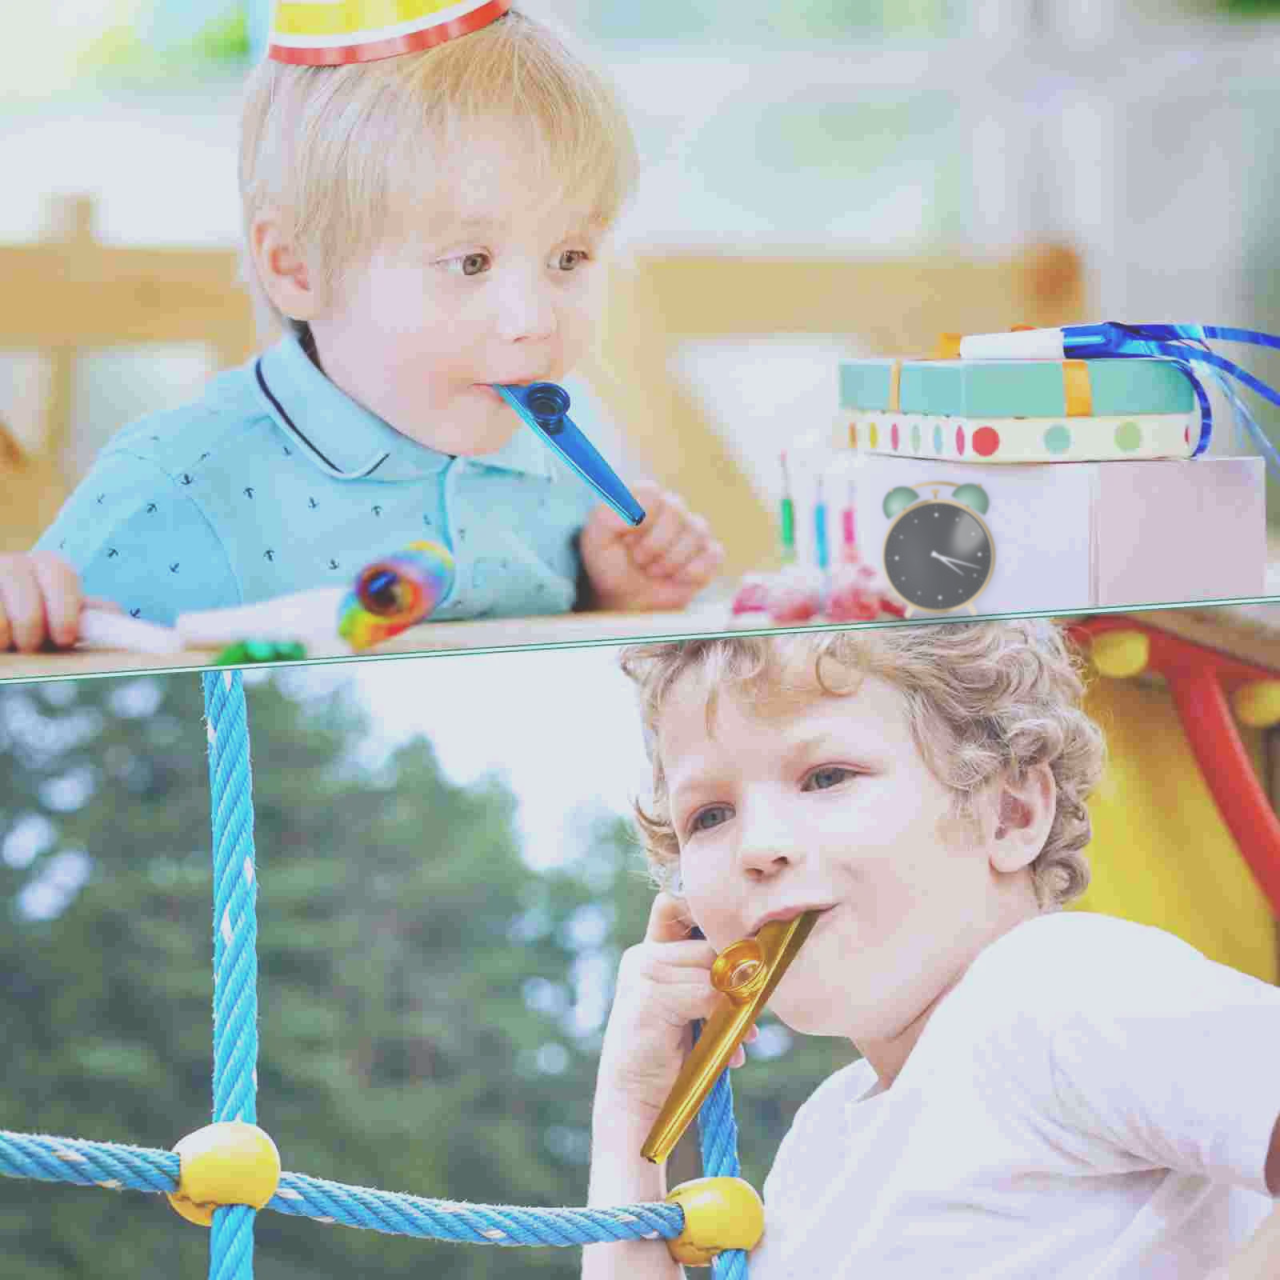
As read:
4,18
